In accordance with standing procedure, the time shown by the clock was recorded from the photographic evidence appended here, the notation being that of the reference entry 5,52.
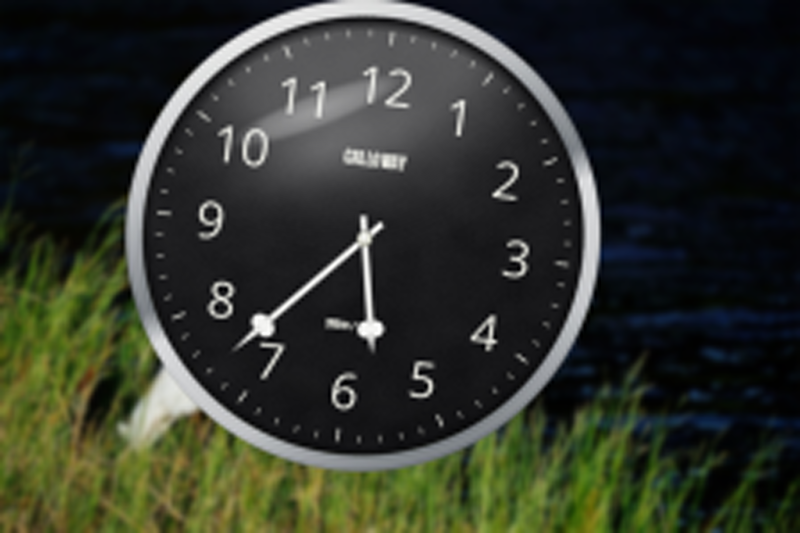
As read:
5,37
